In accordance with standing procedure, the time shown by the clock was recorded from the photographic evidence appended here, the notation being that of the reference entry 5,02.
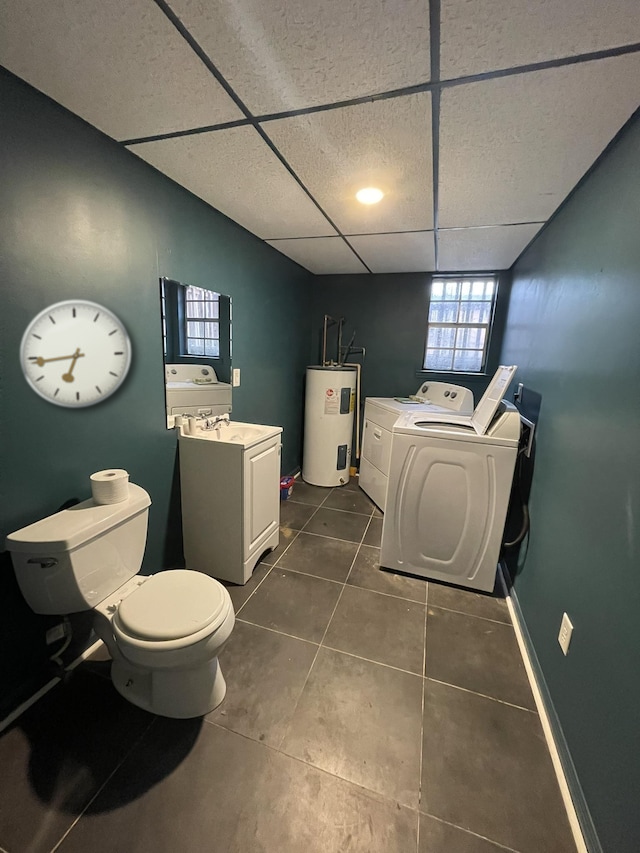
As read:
6,44
